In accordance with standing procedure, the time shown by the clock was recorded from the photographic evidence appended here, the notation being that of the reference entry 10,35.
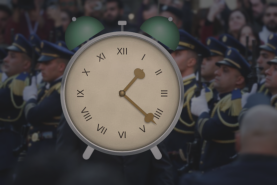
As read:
1,22
